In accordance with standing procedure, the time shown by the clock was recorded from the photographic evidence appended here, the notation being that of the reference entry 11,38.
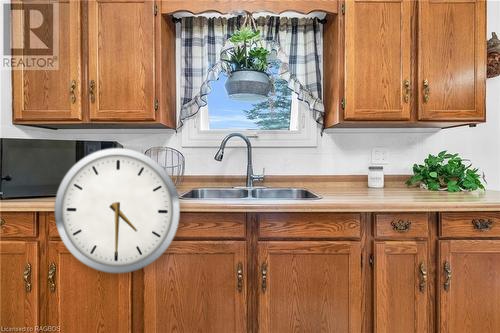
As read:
4,30
